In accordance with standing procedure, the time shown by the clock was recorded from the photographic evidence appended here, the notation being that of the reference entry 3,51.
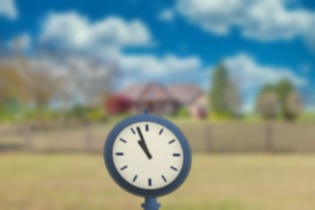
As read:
10,57
